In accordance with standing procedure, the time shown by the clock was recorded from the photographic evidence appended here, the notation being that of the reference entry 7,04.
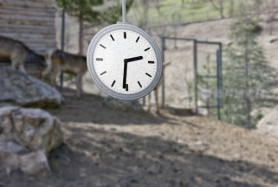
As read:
2,31
